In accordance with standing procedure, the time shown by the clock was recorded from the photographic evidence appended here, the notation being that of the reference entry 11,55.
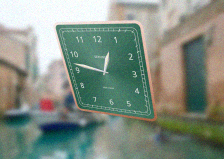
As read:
12,47
